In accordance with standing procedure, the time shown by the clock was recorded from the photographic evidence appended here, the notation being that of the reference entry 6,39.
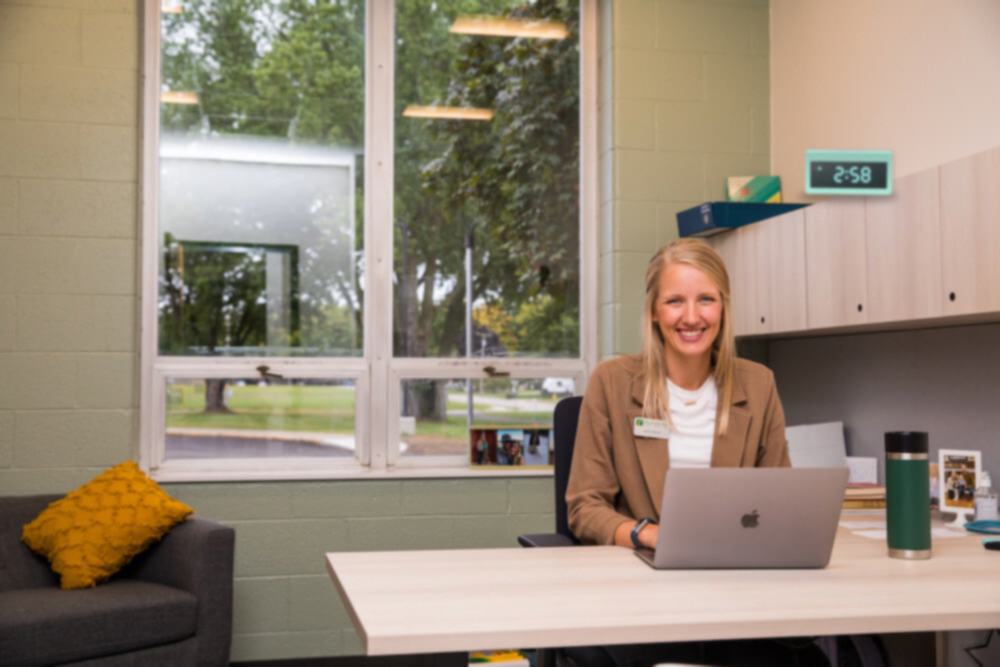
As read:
2,58
